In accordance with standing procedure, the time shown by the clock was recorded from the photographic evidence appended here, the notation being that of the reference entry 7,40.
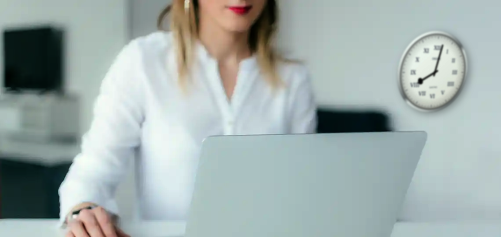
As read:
8,02
